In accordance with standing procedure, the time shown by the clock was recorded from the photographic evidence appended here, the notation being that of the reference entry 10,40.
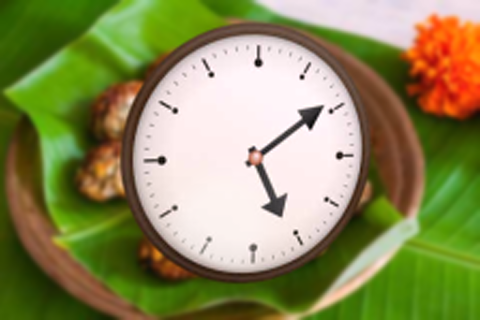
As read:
5,09
